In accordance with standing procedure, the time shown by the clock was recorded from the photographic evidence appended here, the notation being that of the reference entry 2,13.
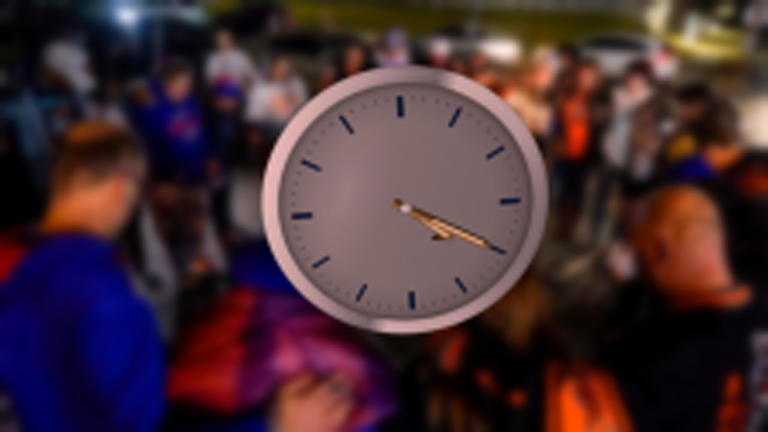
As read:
4,20
